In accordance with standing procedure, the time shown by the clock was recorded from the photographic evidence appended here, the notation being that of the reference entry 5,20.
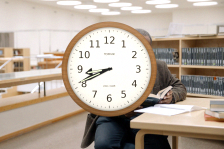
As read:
8,41
